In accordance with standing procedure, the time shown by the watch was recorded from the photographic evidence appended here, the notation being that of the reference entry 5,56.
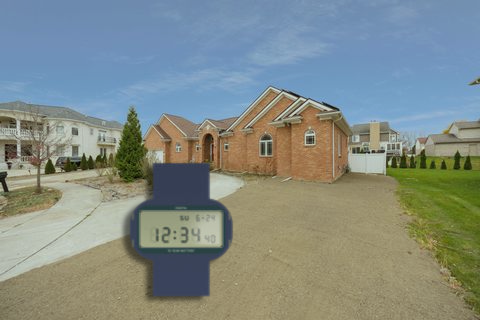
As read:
12,34
